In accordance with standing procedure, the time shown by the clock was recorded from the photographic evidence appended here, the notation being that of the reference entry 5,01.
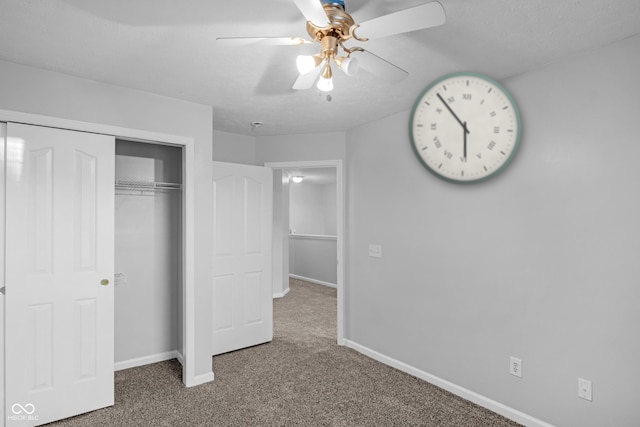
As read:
5,53
